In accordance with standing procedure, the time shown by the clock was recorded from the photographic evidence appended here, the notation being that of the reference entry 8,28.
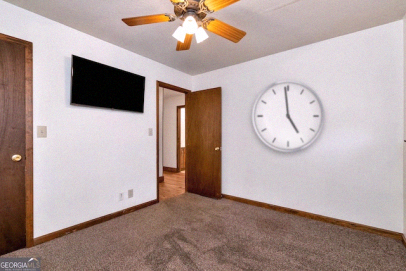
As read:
4,59
